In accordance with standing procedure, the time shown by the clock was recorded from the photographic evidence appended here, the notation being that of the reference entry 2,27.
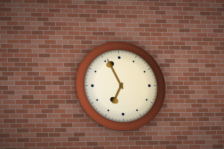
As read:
6,56
